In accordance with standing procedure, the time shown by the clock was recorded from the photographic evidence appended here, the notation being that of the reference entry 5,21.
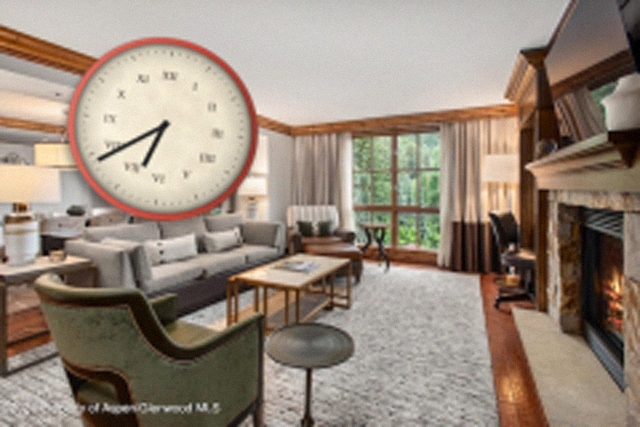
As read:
6,39
